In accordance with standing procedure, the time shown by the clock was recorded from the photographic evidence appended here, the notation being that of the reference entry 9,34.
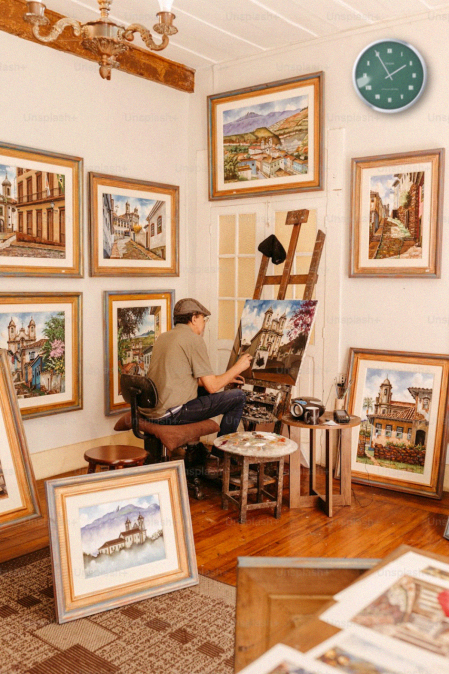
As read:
1,55
